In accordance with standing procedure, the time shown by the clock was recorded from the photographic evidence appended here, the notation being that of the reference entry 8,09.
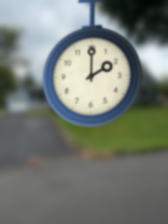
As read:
2,00
